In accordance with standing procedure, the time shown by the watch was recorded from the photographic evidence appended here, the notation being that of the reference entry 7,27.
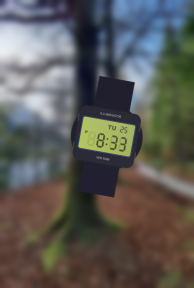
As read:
8,33
